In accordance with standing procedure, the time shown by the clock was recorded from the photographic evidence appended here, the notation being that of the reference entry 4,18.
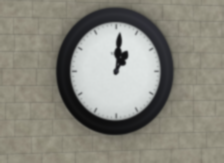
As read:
1,01
